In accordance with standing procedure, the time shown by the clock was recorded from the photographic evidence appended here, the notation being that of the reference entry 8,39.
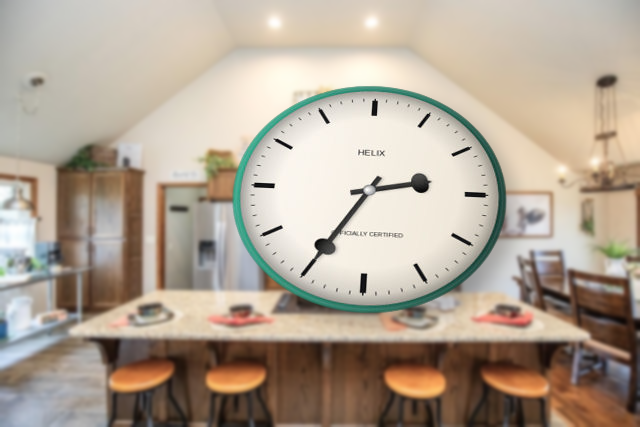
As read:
2,35
